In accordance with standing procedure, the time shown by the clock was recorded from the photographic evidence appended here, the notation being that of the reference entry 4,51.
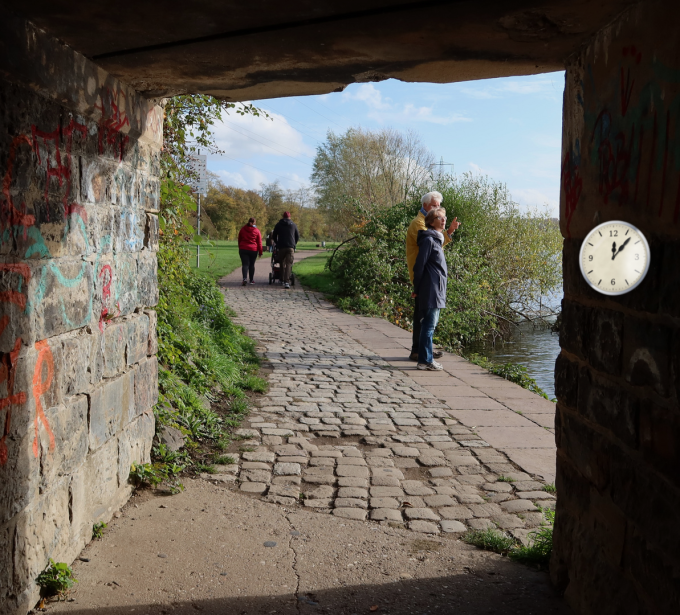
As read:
12,07
